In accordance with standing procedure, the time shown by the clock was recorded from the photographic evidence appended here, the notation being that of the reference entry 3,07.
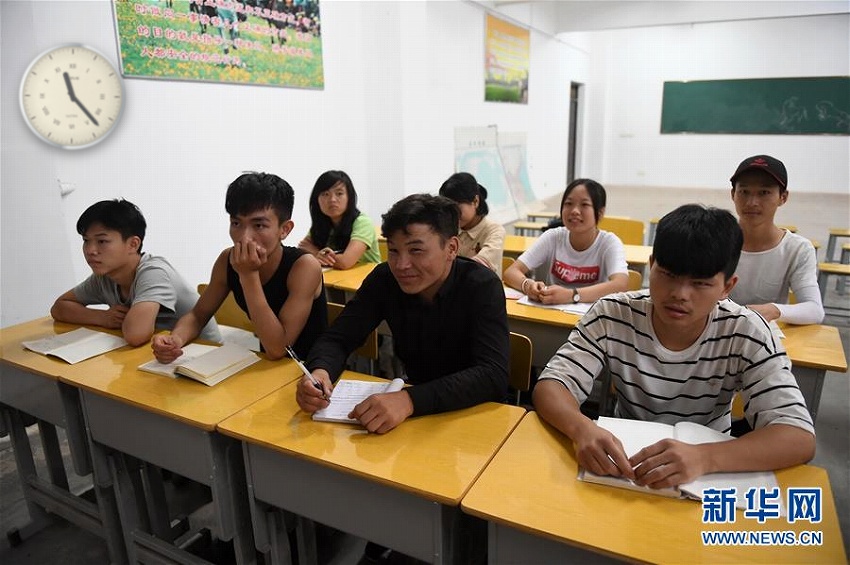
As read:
11,23
